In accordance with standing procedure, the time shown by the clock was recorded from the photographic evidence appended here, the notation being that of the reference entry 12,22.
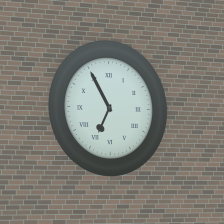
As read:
6,55
